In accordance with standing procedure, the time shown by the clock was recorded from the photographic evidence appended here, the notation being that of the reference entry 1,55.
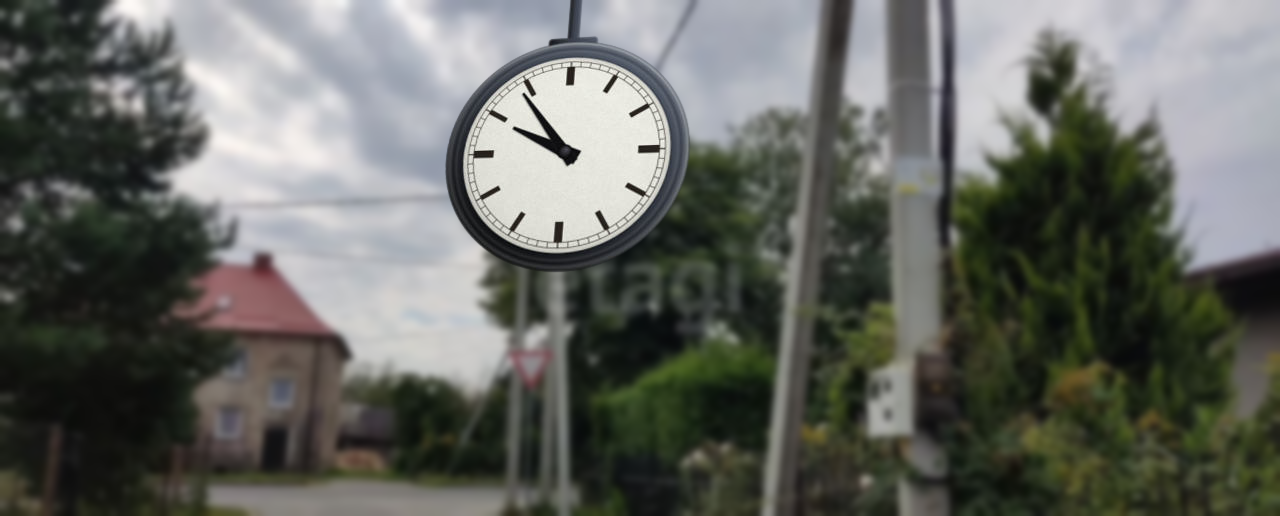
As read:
9,54
